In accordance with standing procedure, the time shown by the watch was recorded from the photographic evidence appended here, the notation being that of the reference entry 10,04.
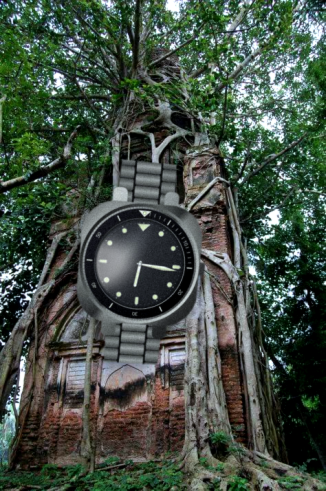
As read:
6,16
